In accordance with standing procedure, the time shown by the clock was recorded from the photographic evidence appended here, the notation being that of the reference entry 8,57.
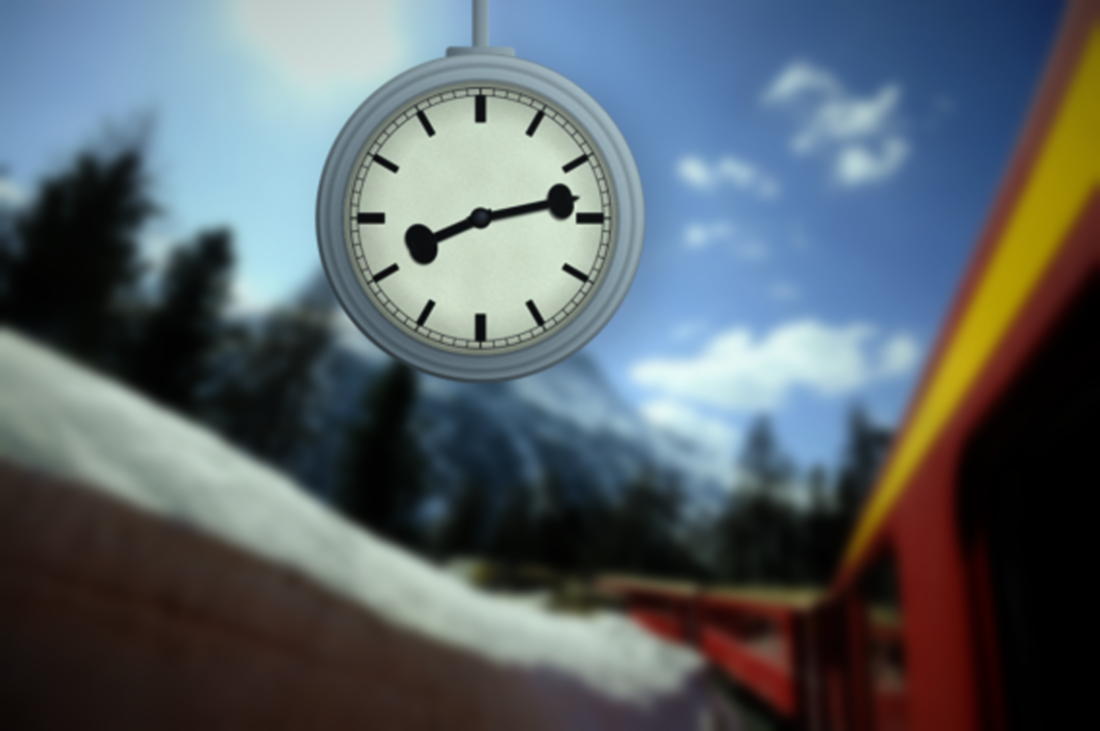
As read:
8,13
